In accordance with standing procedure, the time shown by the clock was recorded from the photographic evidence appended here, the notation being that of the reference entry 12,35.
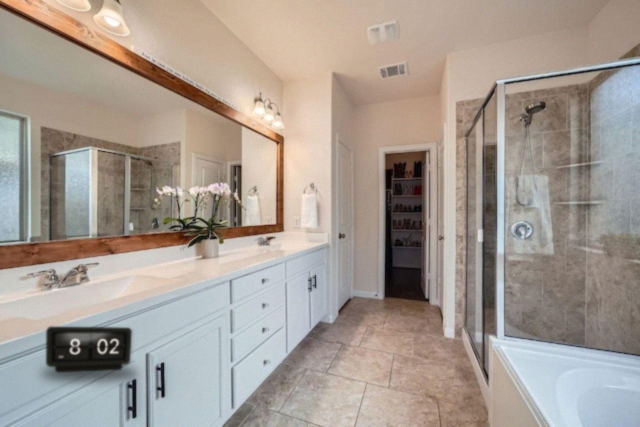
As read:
8,02
